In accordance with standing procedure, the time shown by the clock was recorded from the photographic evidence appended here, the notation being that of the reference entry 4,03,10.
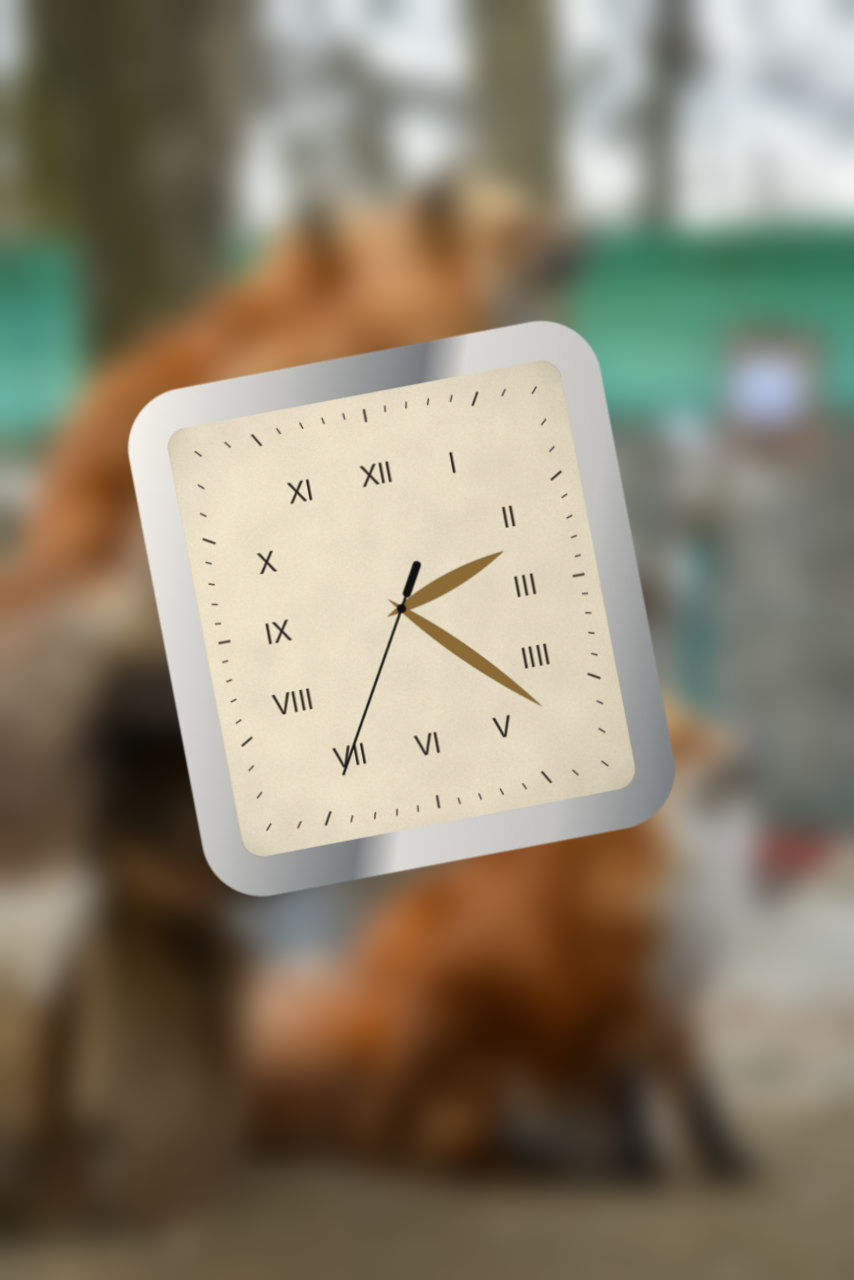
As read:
2,22,35
